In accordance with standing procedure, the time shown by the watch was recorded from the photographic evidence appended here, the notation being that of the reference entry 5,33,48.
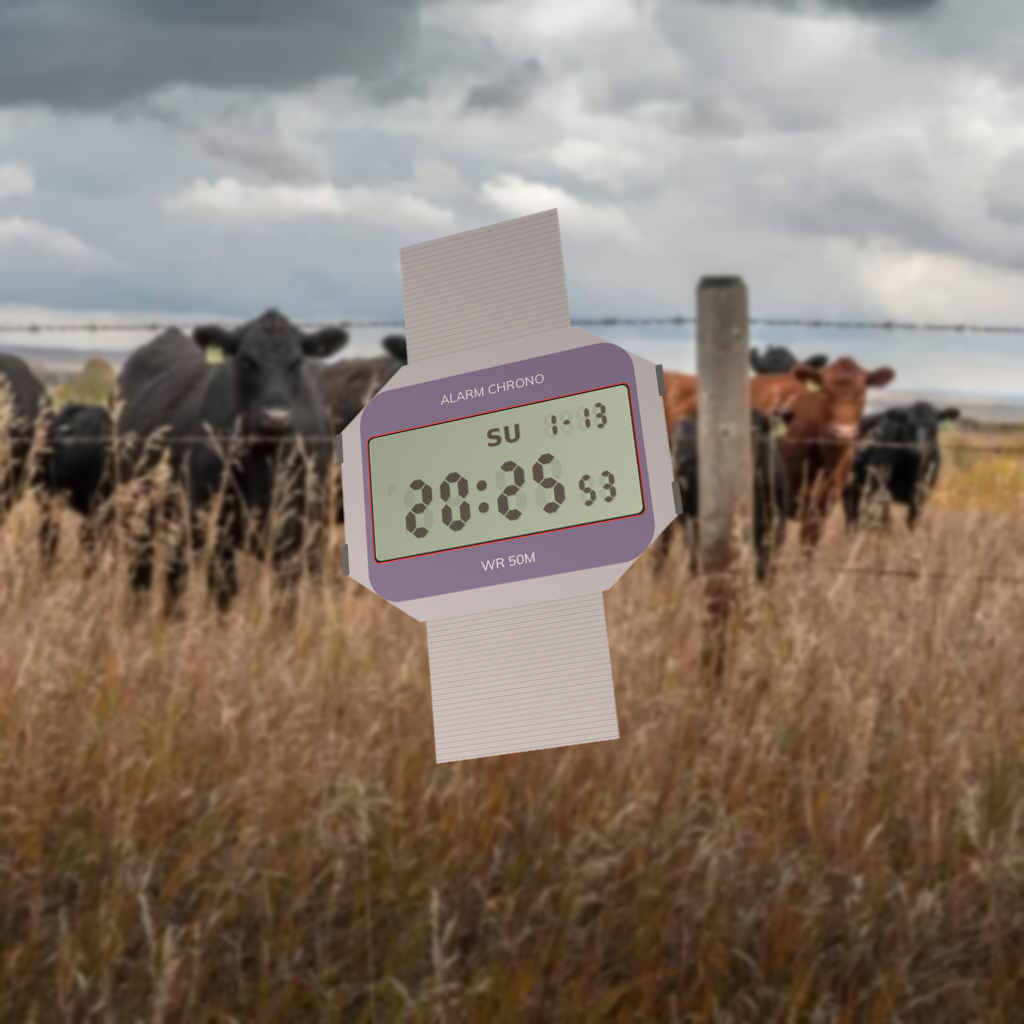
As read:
20,25,53
